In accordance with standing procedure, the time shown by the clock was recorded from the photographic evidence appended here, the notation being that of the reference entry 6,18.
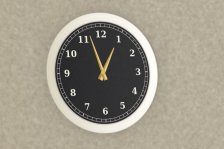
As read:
12,57
